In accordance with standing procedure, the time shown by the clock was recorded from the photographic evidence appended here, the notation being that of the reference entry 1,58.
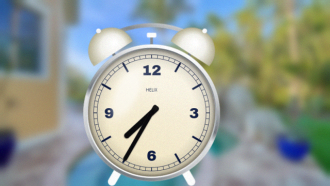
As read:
7,35
